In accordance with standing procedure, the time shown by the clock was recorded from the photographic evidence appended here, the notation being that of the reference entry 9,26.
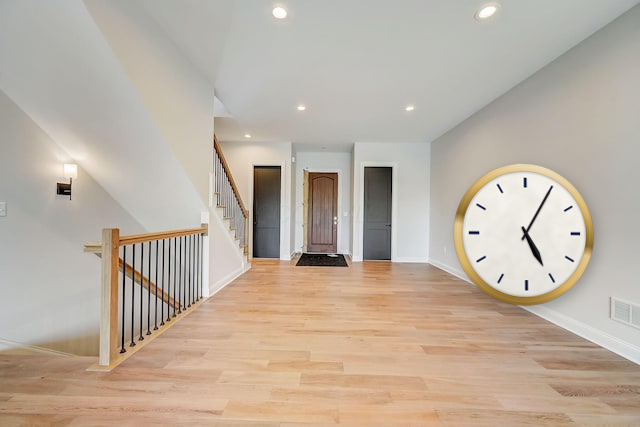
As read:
5,05
